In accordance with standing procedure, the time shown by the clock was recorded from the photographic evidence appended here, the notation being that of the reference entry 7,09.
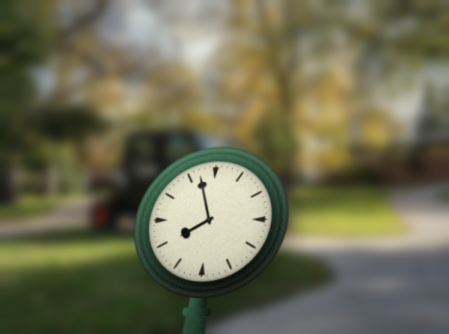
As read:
7,57
